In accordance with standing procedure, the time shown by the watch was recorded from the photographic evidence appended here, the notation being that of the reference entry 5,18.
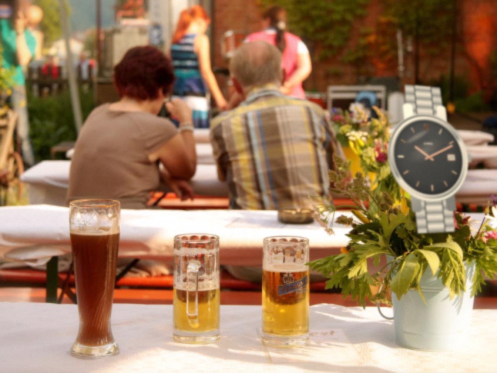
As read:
10,11
